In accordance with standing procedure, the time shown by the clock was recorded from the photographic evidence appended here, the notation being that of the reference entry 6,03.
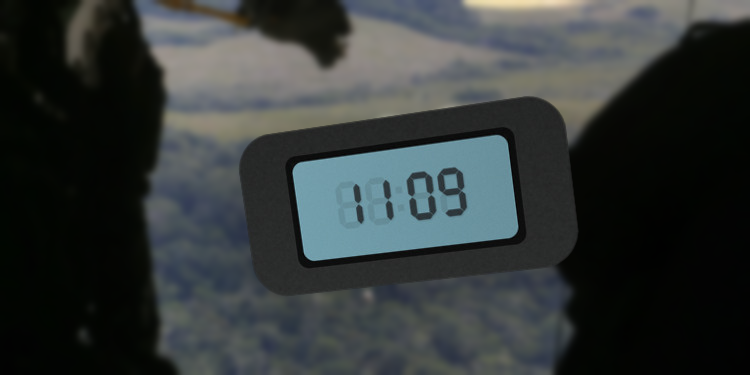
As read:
11,09
